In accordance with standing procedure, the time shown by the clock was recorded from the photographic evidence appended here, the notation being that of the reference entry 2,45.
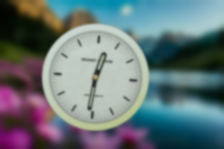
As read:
12,31
